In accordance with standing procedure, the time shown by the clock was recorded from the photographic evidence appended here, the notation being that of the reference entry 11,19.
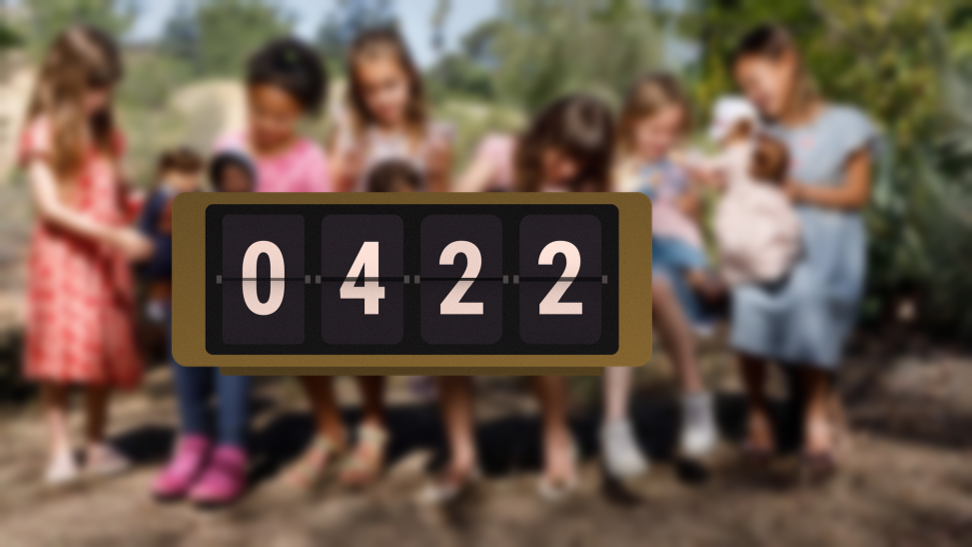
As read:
4,22
